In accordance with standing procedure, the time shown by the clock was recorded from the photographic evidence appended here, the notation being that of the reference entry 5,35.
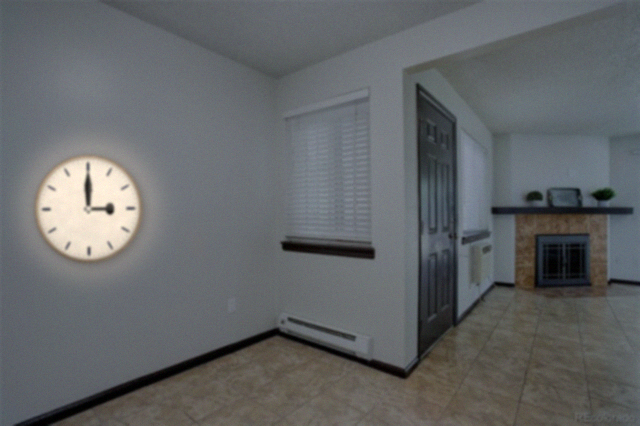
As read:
3,00
